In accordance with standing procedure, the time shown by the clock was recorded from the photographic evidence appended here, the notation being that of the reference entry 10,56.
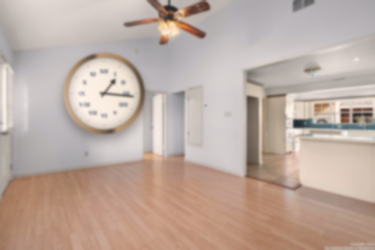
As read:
1,16
